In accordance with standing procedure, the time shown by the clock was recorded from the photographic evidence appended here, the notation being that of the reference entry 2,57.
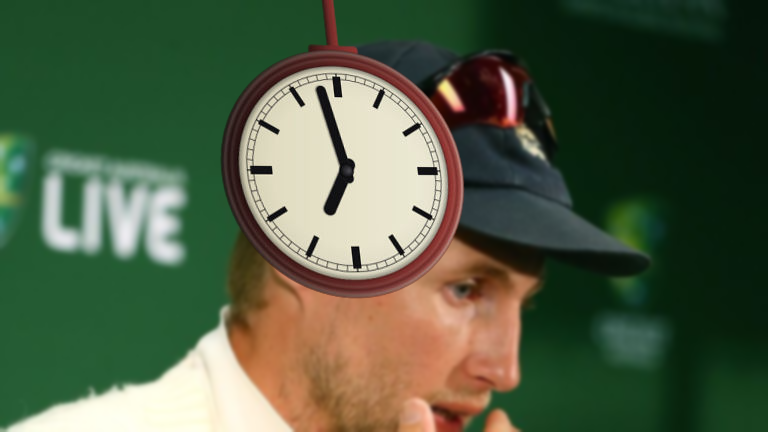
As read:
6,58
